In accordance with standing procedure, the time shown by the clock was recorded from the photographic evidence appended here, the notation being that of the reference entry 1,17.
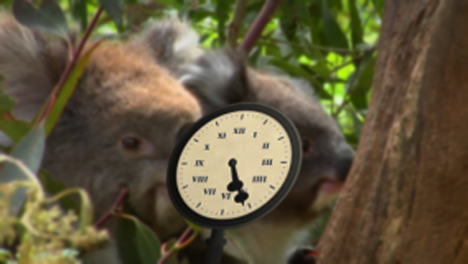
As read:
5,26
